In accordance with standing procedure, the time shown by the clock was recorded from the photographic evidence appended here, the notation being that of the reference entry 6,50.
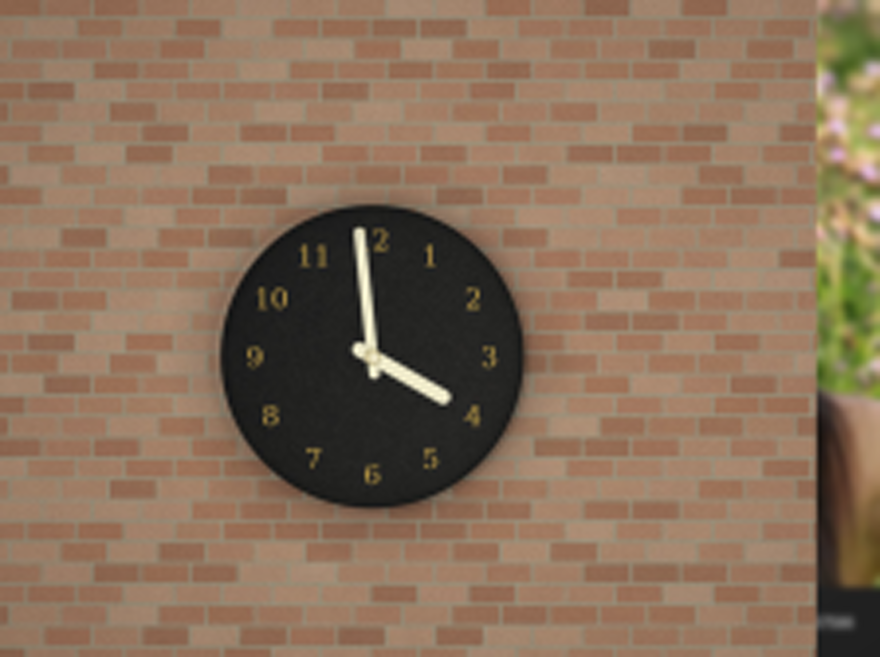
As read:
3,59
